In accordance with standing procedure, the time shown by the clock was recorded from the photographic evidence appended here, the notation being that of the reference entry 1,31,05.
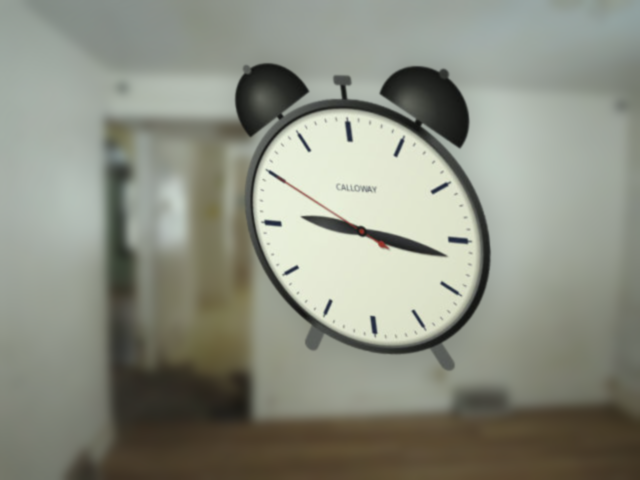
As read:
9,16,50
